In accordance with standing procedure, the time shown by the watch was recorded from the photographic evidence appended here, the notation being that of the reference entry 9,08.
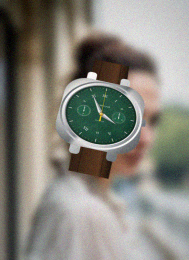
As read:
3,55
